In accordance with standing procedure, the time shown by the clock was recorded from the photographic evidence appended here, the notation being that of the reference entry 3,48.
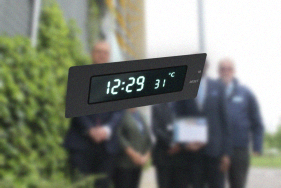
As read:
12,29
